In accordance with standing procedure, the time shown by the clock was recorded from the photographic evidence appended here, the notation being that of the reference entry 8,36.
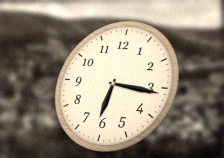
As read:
6,16
